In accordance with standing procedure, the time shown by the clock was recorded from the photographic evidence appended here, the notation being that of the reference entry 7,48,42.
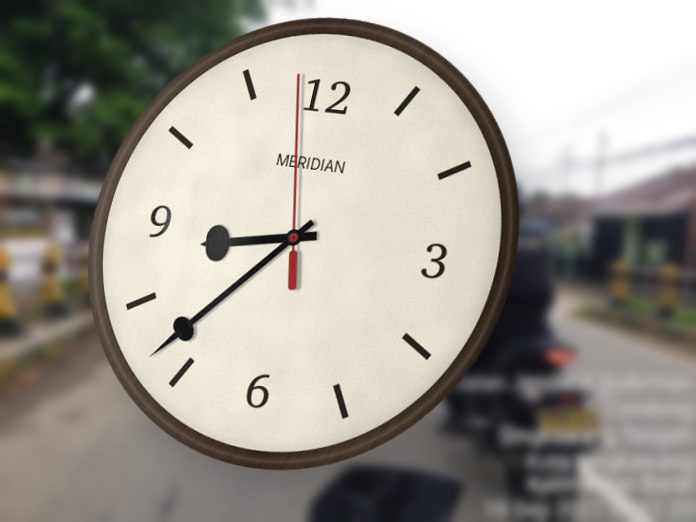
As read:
8,36,58
